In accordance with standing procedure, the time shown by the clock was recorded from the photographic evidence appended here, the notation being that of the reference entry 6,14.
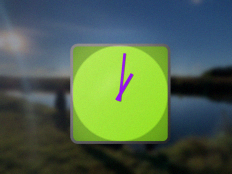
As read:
1,01
